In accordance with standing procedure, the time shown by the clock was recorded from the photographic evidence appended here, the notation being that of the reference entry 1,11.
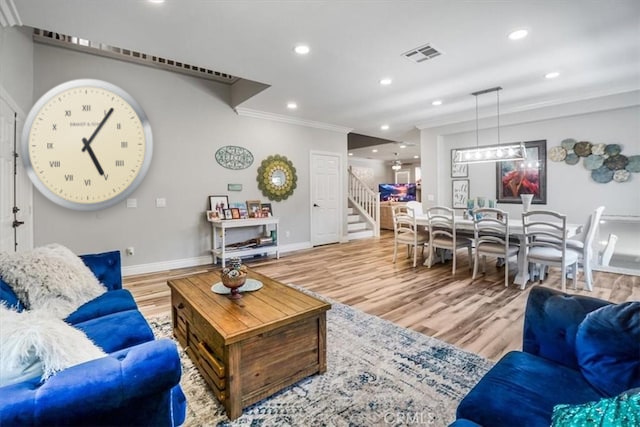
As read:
5,06
